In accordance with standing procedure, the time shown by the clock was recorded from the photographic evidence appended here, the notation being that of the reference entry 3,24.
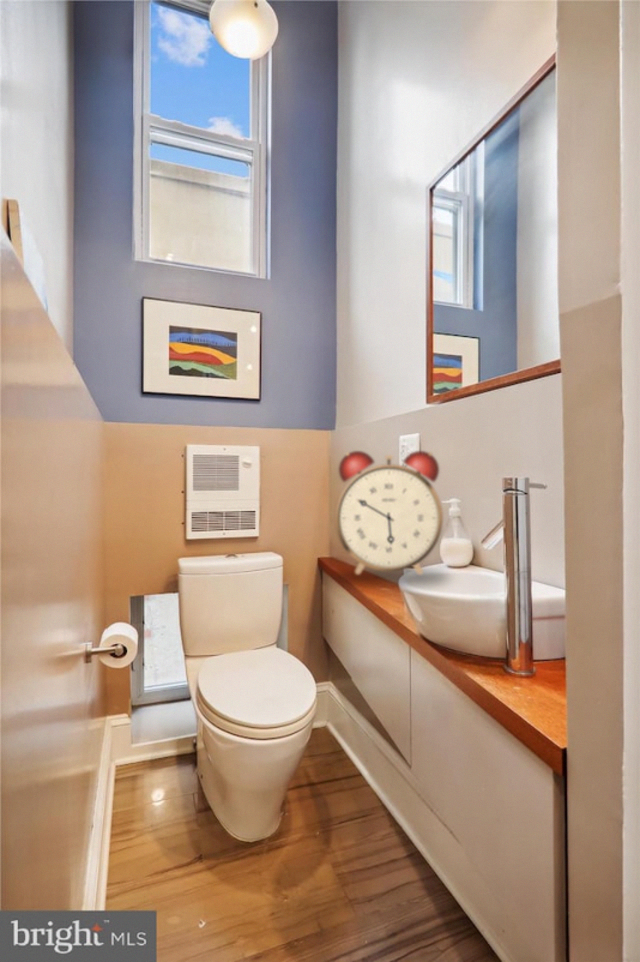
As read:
5,50
